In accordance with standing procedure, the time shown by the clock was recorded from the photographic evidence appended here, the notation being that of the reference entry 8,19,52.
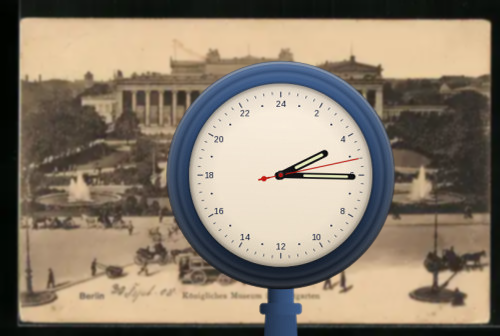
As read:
4,15,13
